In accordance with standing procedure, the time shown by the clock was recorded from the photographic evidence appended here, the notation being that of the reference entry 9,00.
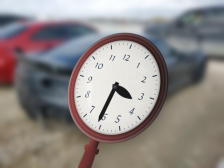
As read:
3,31
